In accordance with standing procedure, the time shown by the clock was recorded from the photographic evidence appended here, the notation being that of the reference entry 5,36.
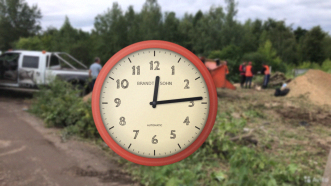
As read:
12,14
